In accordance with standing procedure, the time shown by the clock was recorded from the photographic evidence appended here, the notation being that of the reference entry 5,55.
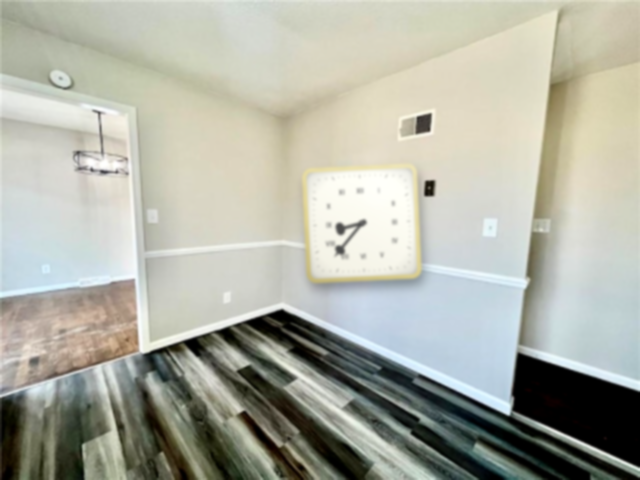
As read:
8,37
